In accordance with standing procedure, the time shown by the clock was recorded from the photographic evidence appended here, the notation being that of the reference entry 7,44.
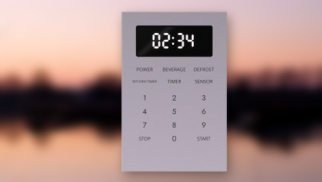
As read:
2,34
